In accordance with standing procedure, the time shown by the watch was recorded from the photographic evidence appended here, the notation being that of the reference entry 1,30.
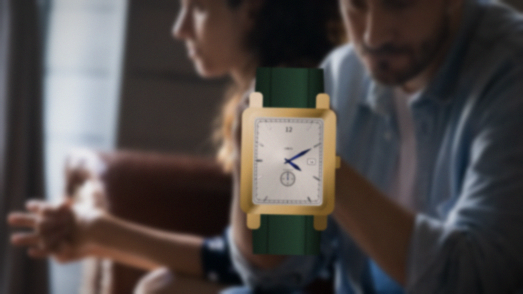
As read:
4,10
